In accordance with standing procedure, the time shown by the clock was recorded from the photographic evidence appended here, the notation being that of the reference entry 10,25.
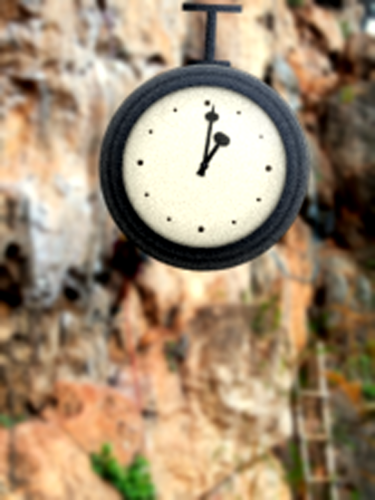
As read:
1,01
